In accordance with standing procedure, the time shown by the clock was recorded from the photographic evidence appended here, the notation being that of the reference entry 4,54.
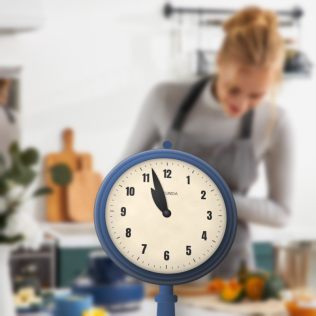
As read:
10,57
